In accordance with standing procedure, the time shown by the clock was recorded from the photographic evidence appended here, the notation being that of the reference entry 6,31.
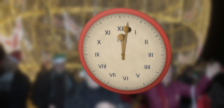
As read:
12,02
